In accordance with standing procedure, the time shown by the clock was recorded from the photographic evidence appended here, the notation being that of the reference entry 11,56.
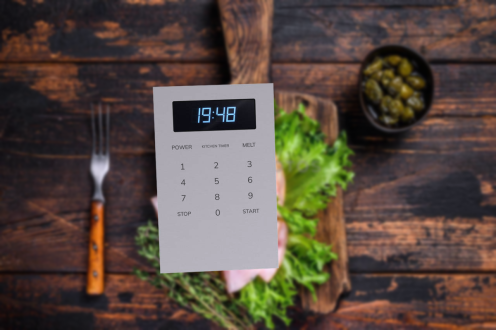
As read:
19,48
